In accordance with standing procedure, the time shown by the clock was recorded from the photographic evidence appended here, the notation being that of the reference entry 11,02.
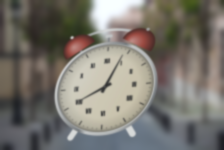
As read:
8,04
